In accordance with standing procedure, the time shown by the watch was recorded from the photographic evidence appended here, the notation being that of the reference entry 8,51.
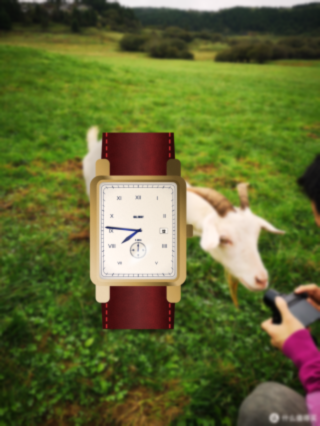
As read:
7,46
